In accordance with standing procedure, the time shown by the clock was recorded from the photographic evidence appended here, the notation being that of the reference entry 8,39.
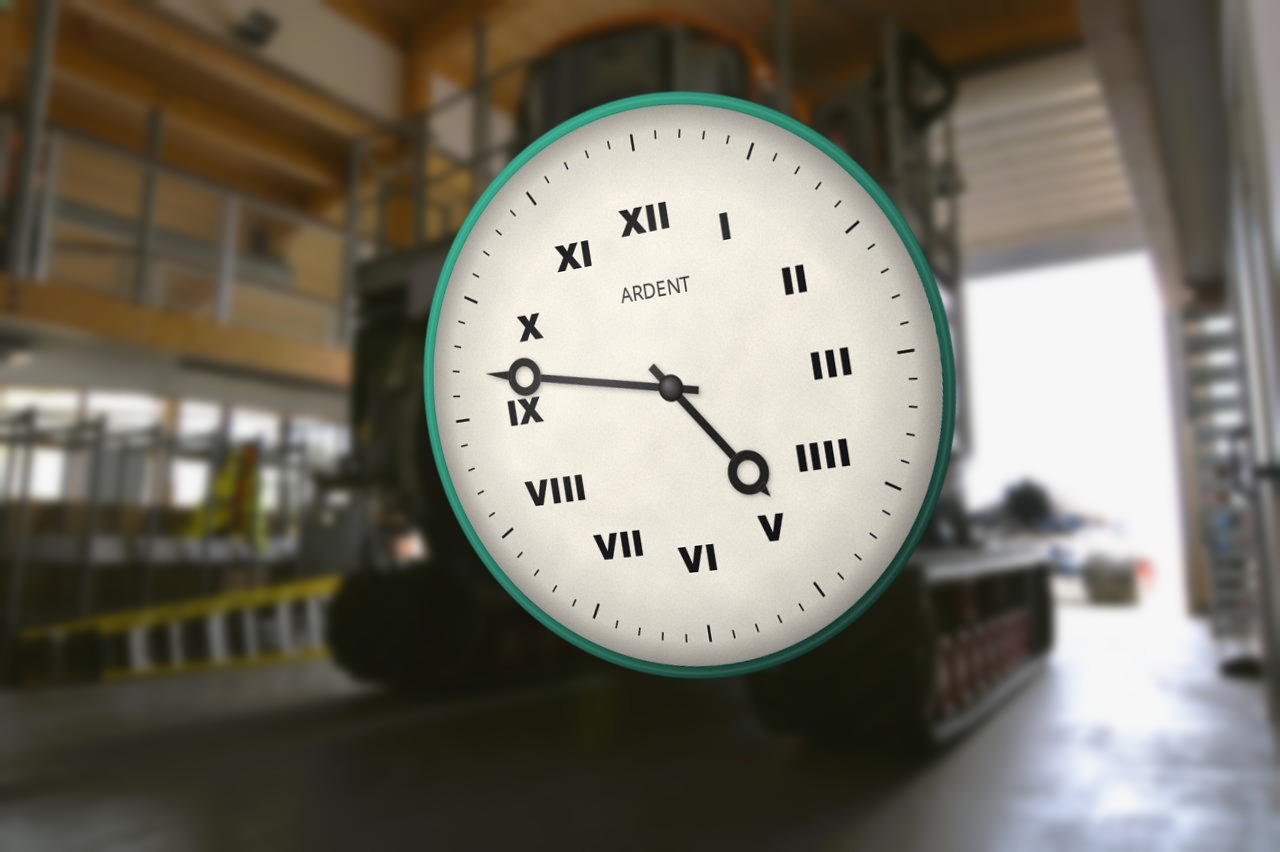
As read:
4,47
